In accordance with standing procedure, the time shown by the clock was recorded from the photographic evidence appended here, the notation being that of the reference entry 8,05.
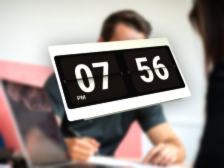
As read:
7,56
